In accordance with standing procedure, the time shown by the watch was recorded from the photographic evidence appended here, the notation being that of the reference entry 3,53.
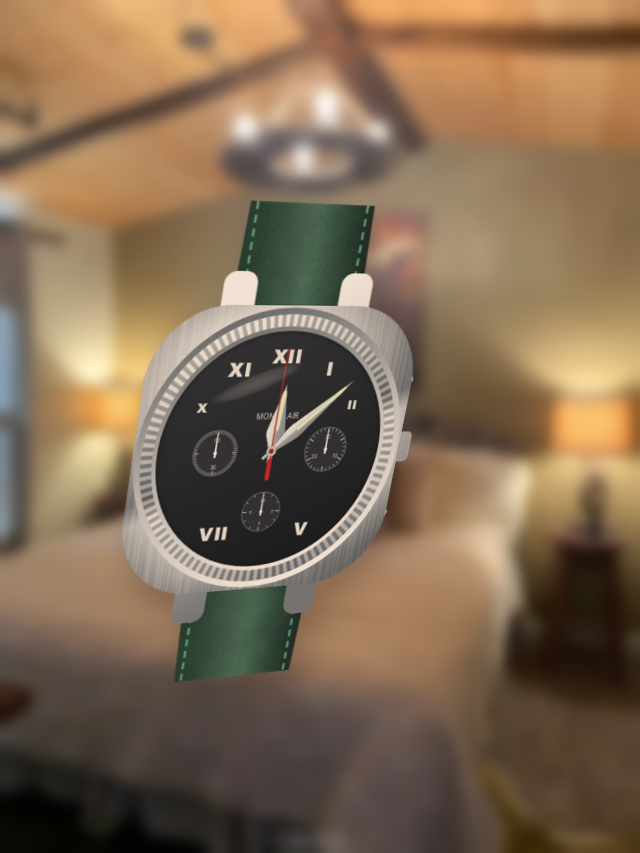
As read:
12,08
